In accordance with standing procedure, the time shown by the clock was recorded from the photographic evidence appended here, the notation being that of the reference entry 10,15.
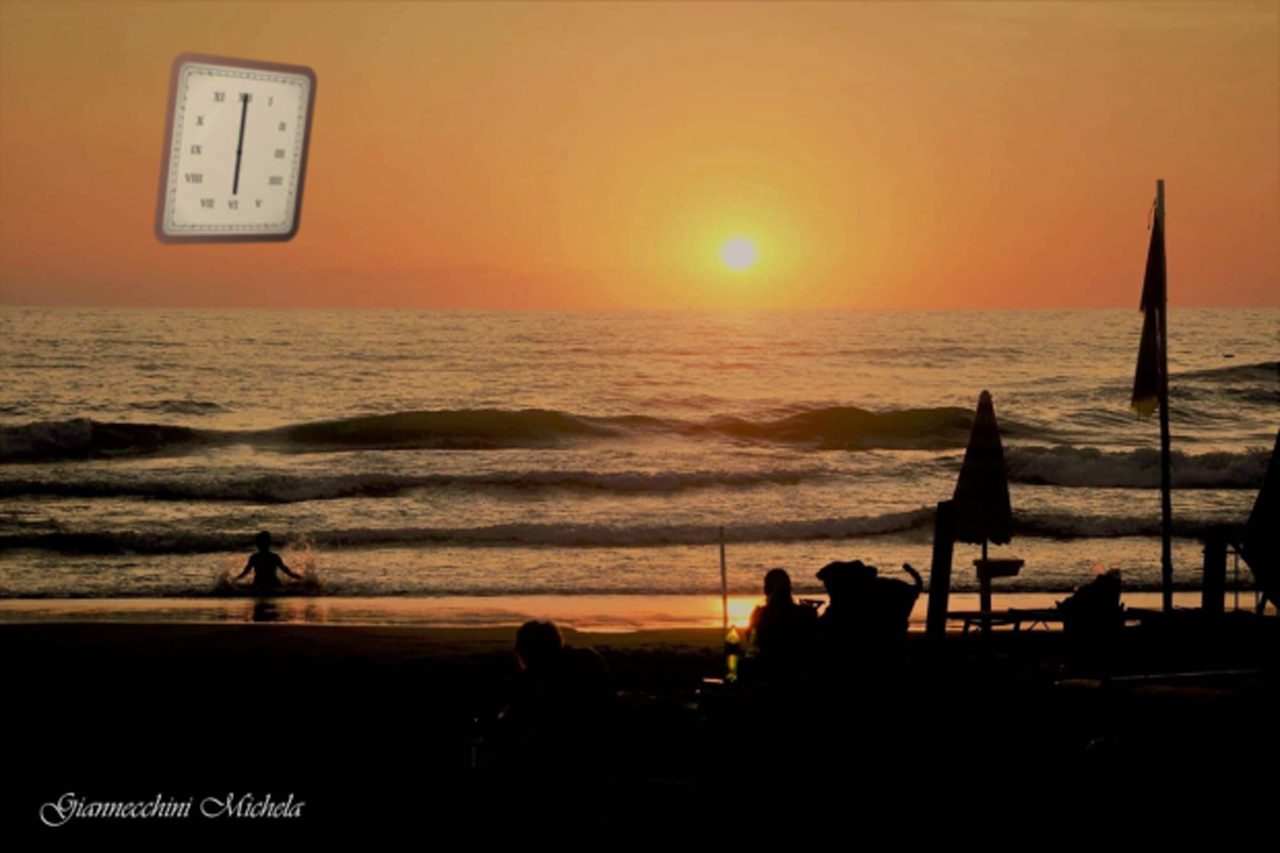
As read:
6,00
